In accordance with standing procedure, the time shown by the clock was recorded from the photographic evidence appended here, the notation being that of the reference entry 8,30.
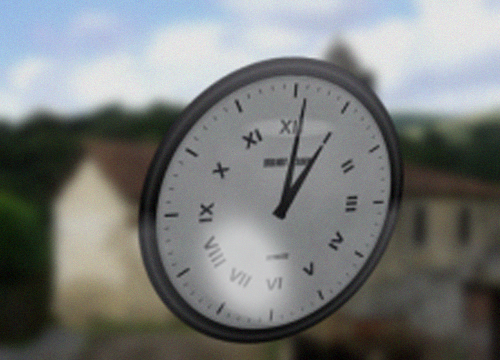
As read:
1,01
